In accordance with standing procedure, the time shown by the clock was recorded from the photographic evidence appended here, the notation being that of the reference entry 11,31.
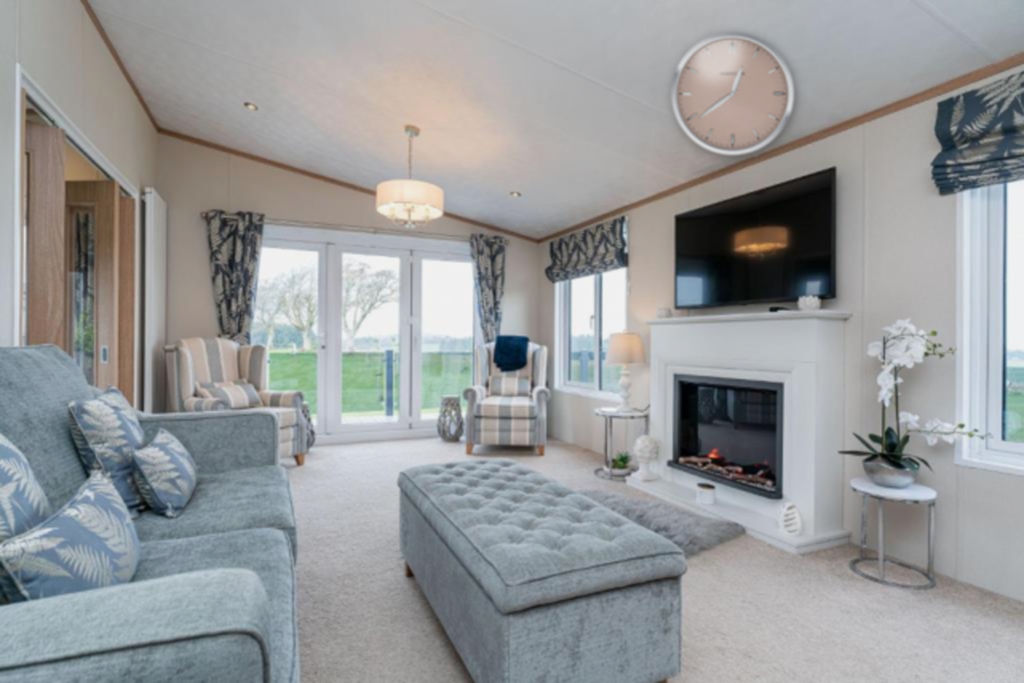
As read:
12,39
